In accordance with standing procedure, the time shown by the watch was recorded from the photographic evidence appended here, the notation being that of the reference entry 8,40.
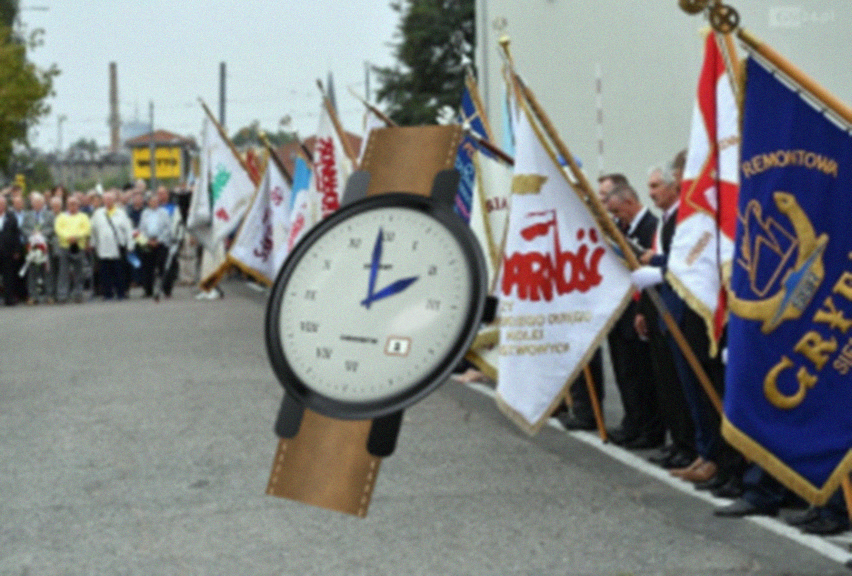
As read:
1,59
